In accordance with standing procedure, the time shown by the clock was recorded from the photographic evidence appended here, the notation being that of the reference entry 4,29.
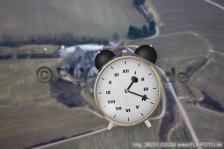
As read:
1,19
